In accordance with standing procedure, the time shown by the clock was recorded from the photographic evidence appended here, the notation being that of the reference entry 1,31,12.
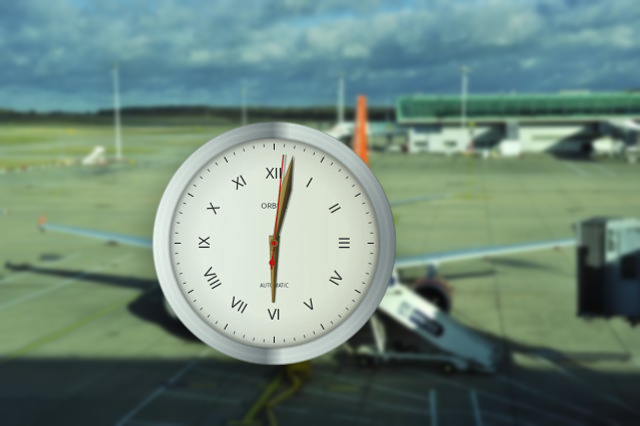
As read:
6,02,01
